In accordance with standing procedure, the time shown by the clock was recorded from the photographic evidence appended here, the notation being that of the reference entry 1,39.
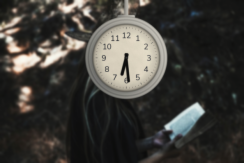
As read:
6,29
